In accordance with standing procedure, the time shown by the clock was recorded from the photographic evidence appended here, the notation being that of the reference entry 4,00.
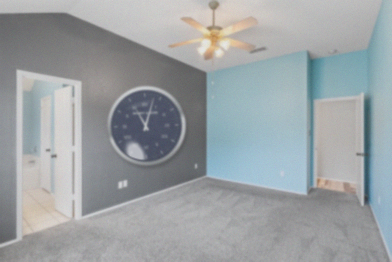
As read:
11,03
